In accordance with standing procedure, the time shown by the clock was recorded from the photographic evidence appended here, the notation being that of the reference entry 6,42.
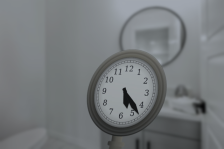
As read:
5,23
